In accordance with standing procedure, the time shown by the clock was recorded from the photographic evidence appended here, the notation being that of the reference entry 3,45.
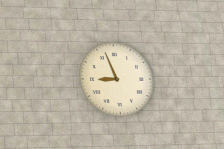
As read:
8,57
